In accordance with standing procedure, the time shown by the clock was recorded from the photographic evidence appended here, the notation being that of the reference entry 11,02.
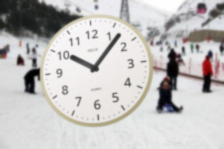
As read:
10,07
